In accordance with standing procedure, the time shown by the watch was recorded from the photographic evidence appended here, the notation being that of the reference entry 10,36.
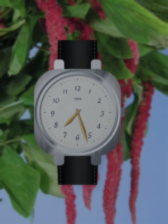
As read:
7,27
